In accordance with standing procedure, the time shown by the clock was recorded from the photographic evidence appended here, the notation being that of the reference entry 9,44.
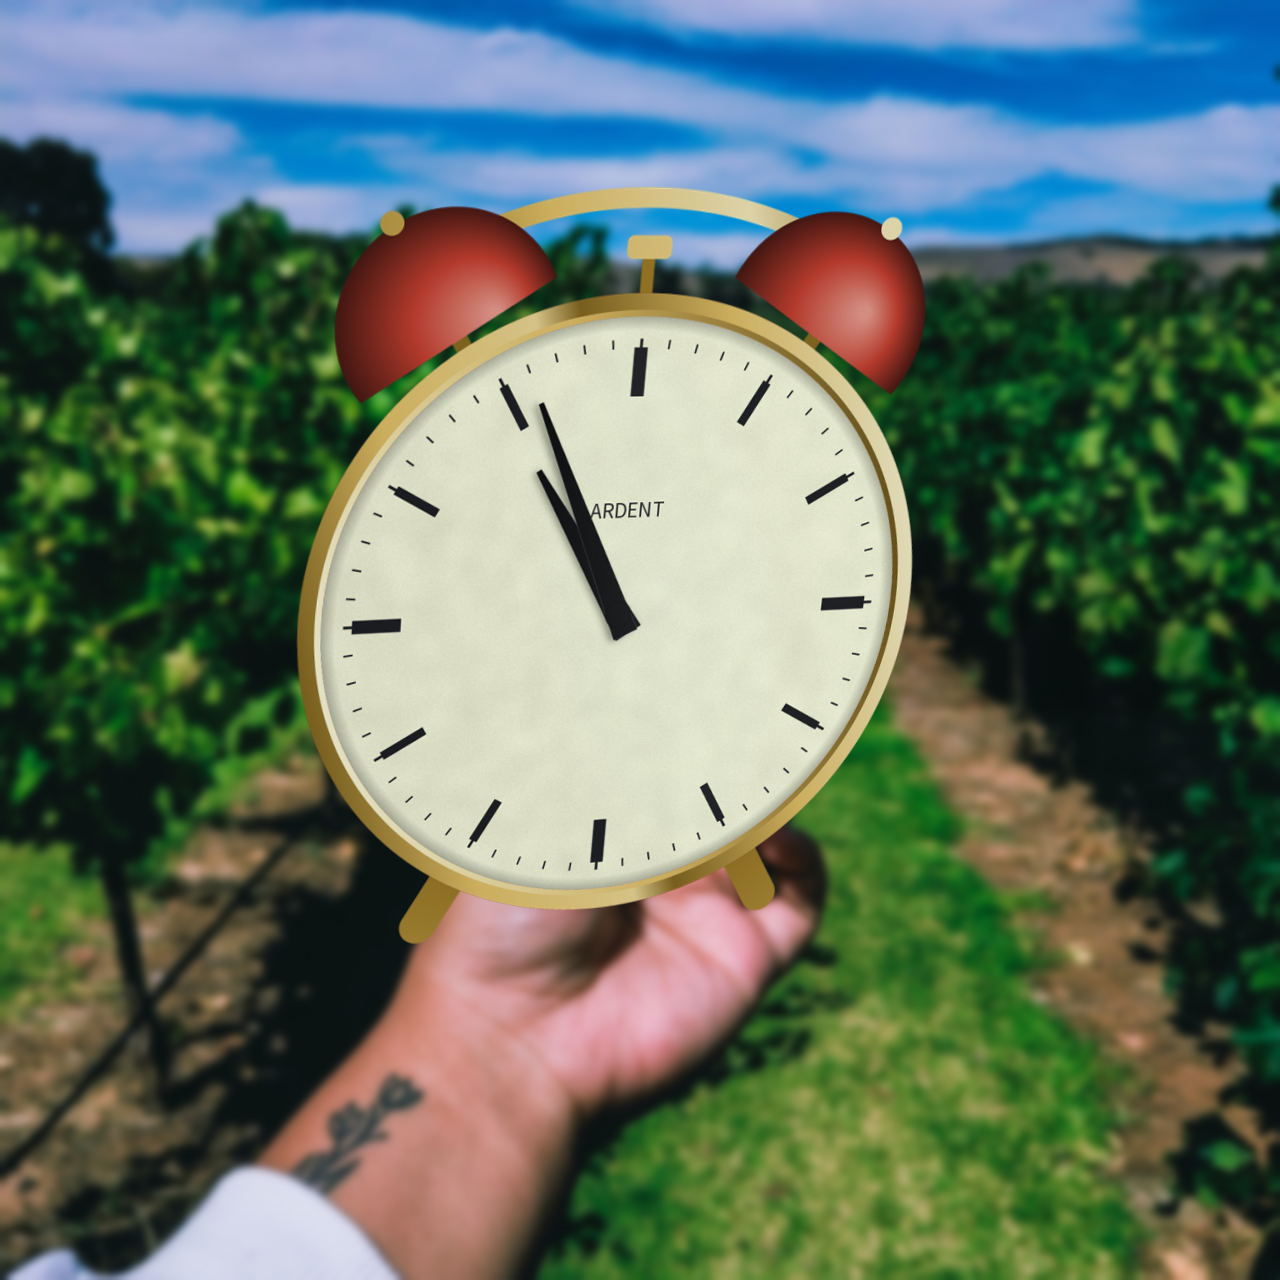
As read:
10,56
